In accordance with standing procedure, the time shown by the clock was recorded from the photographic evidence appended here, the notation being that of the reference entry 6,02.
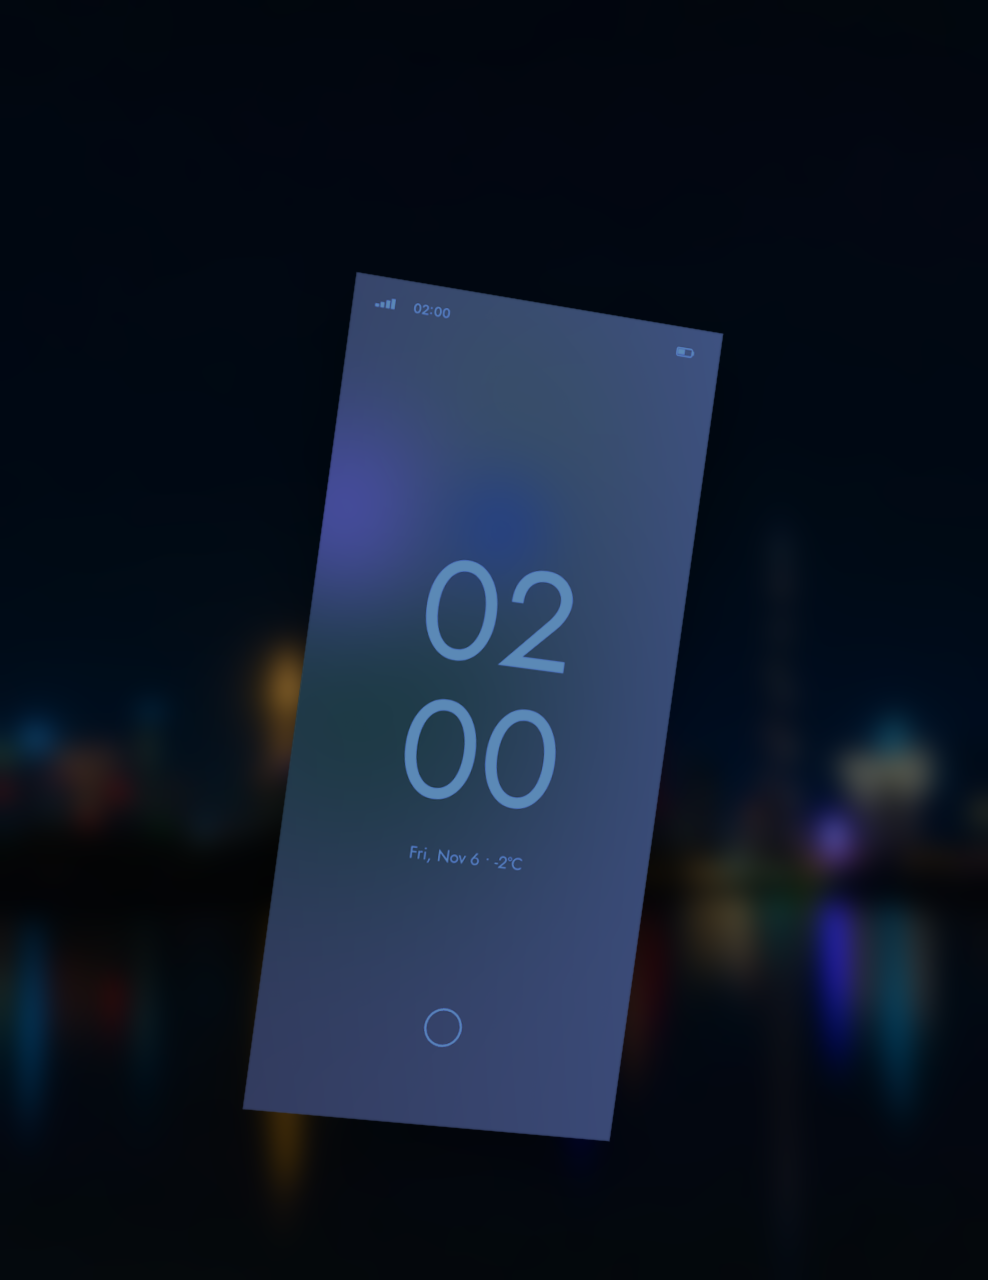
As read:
2,00
